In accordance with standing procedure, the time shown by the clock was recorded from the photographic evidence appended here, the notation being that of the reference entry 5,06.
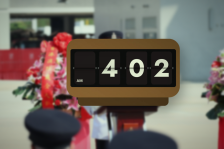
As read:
4,02
